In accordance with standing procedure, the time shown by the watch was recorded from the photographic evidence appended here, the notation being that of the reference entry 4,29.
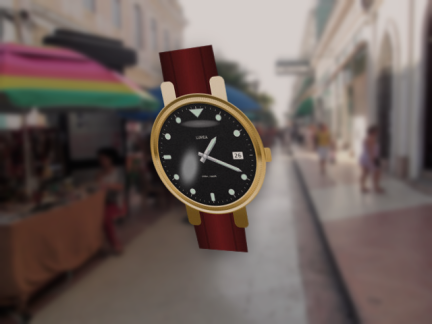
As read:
1,19
